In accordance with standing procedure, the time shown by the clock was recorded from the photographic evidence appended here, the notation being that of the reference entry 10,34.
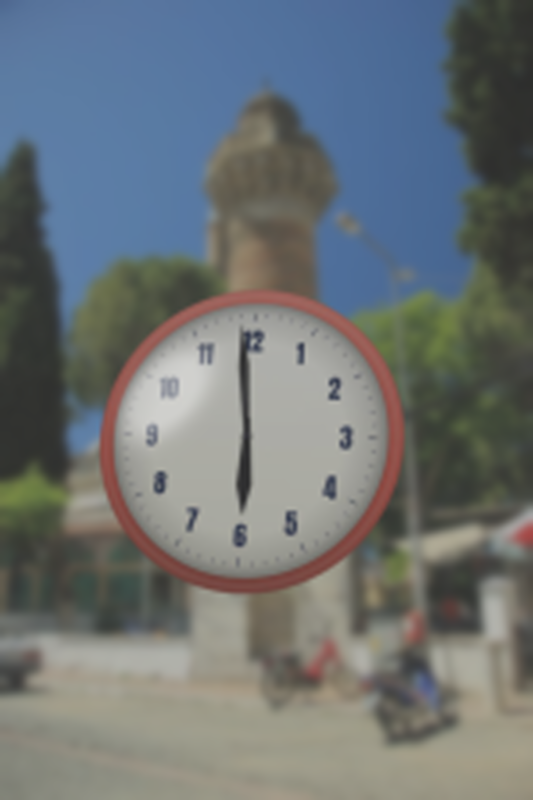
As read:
5,59
